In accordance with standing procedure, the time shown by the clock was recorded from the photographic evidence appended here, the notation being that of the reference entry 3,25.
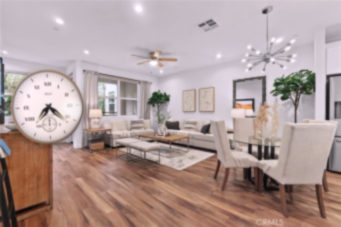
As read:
7,22
